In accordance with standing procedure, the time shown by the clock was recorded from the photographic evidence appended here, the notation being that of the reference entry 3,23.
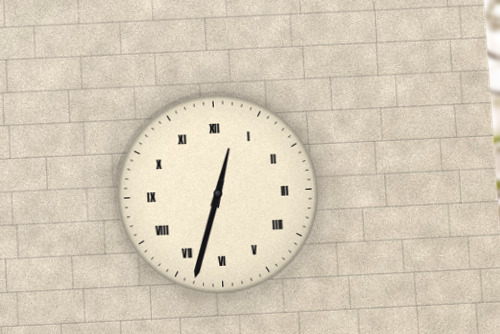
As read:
12,33
